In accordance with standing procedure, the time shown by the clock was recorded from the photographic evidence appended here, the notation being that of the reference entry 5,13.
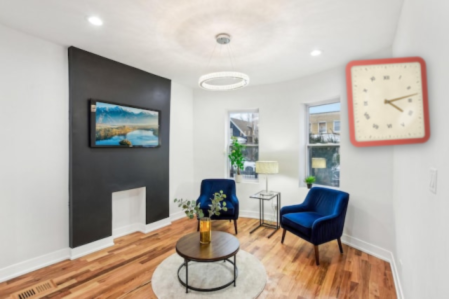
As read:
4,13
